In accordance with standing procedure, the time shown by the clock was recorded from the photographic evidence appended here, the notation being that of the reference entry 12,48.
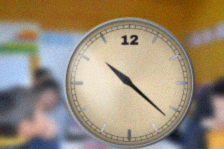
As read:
10,22
